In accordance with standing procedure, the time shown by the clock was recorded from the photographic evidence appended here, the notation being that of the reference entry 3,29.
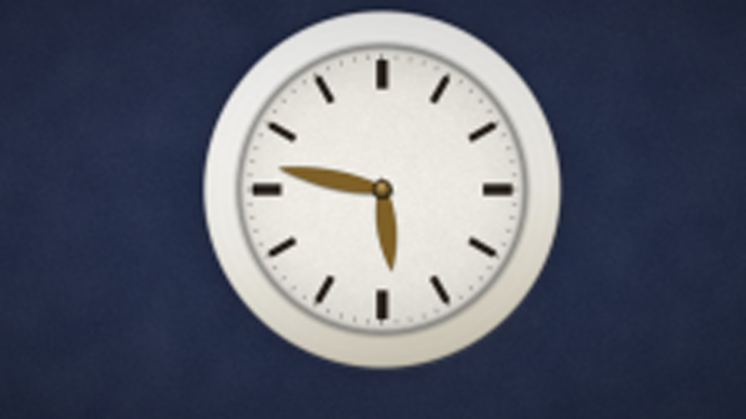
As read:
5,47
